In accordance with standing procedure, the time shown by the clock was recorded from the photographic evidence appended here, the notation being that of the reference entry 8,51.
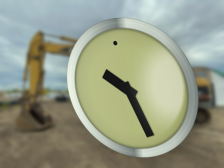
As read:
10,28
